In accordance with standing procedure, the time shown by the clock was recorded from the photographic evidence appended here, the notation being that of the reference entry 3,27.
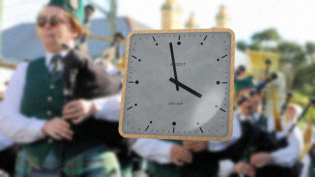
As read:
3,58
